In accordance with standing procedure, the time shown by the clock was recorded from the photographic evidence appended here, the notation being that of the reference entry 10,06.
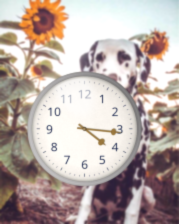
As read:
4,16
